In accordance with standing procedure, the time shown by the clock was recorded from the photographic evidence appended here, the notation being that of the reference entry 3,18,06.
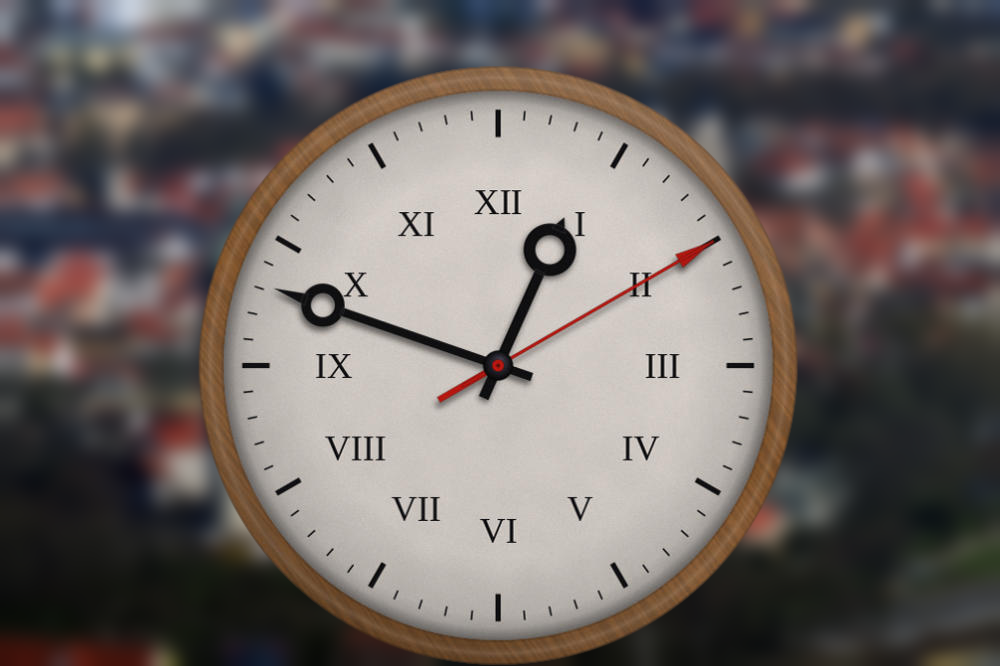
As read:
12,48,10
